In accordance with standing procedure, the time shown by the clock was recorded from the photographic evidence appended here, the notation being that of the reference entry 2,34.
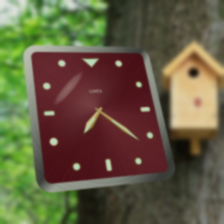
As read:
7,22
